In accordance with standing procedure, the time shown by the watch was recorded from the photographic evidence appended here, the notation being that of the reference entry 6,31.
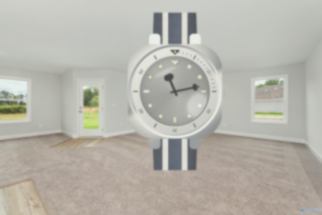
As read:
11,13
